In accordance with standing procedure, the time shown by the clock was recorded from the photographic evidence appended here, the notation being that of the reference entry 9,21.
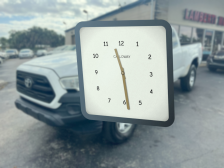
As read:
11,29
